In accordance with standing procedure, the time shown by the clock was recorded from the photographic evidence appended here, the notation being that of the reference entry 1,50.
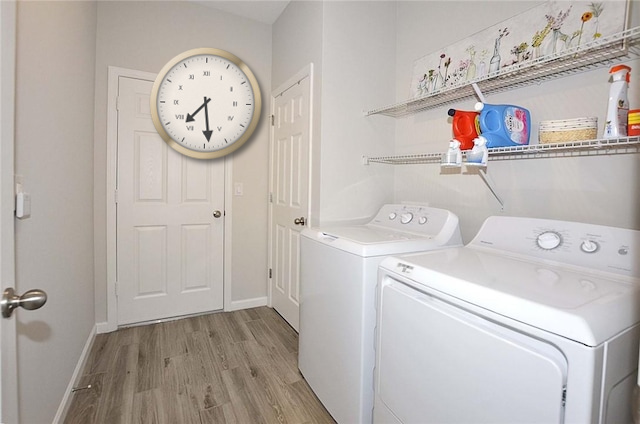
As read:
7,29
